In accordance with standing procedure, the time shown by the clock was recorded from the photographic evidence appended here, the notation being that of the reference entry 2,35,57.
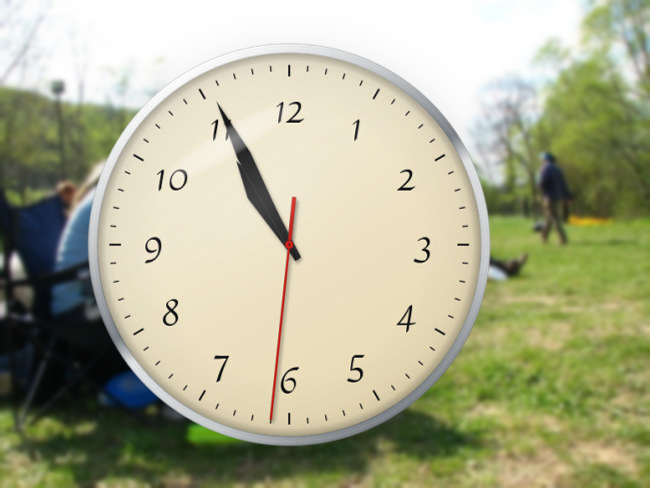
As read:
10,55,31
